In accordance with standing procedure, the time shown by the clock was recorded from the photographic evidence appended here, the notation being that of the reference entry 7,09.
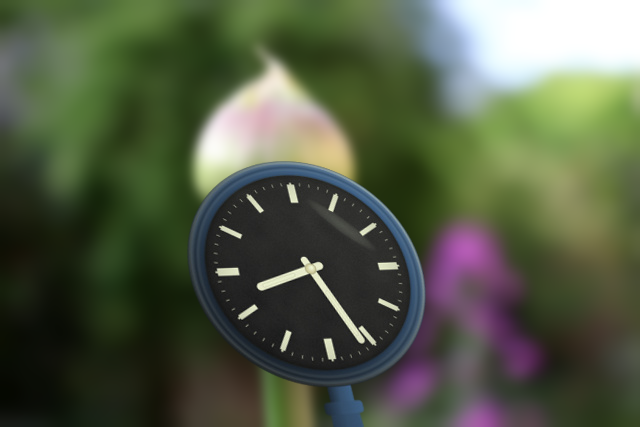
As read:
8,26
